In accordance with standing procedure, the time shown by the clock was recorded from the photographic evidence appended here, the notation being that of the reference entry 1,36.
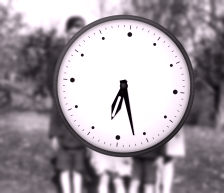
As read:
6,27
